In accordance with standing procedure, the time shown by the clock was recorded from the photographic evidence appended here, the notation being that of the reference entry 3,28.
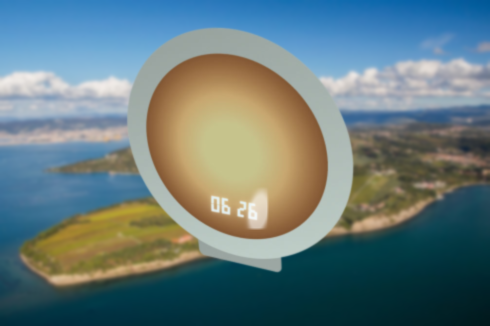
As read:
6,26
